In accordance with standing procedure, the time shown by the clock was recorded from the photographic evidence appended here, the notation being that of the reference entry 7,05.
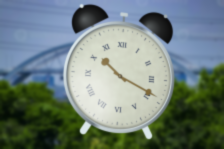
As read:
10,19
